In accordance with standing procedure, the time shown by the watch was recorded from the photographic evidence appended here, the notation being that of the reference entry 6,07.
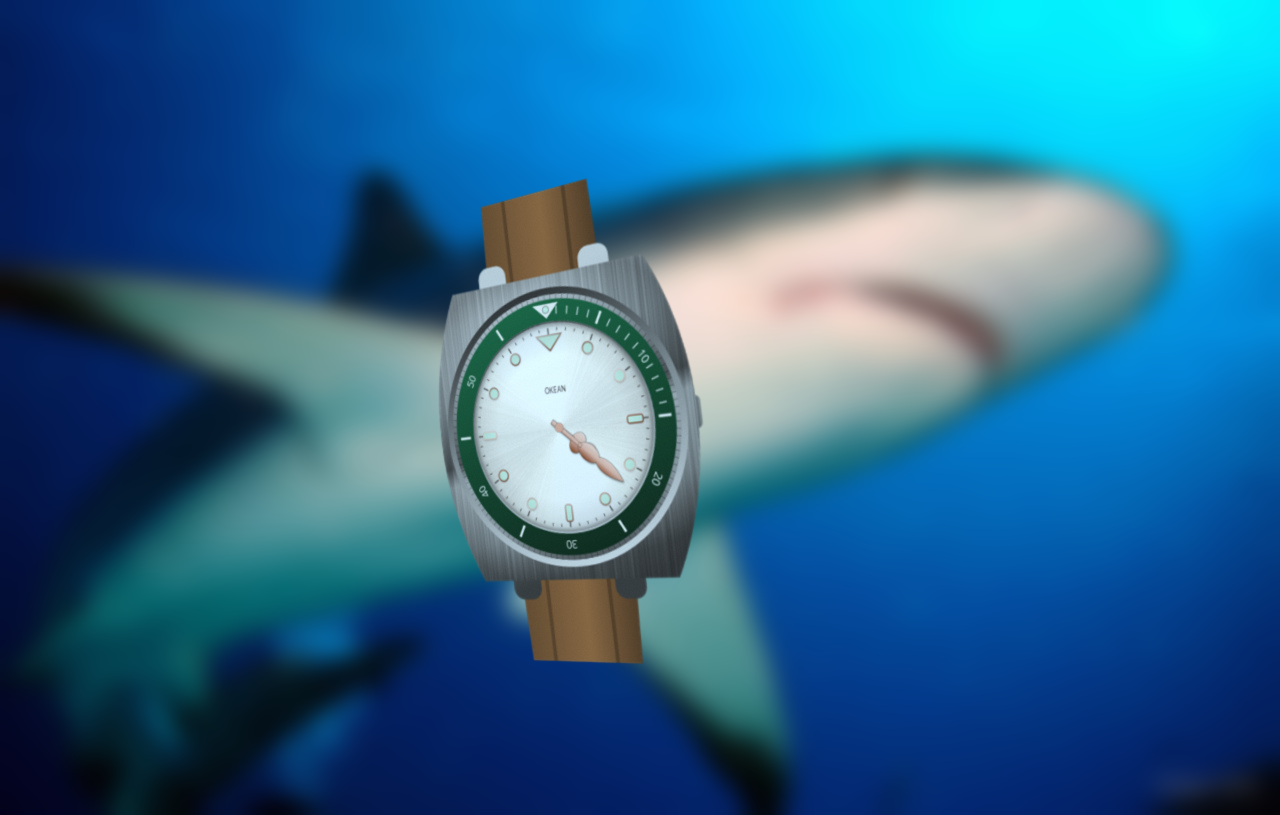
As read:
4,22
